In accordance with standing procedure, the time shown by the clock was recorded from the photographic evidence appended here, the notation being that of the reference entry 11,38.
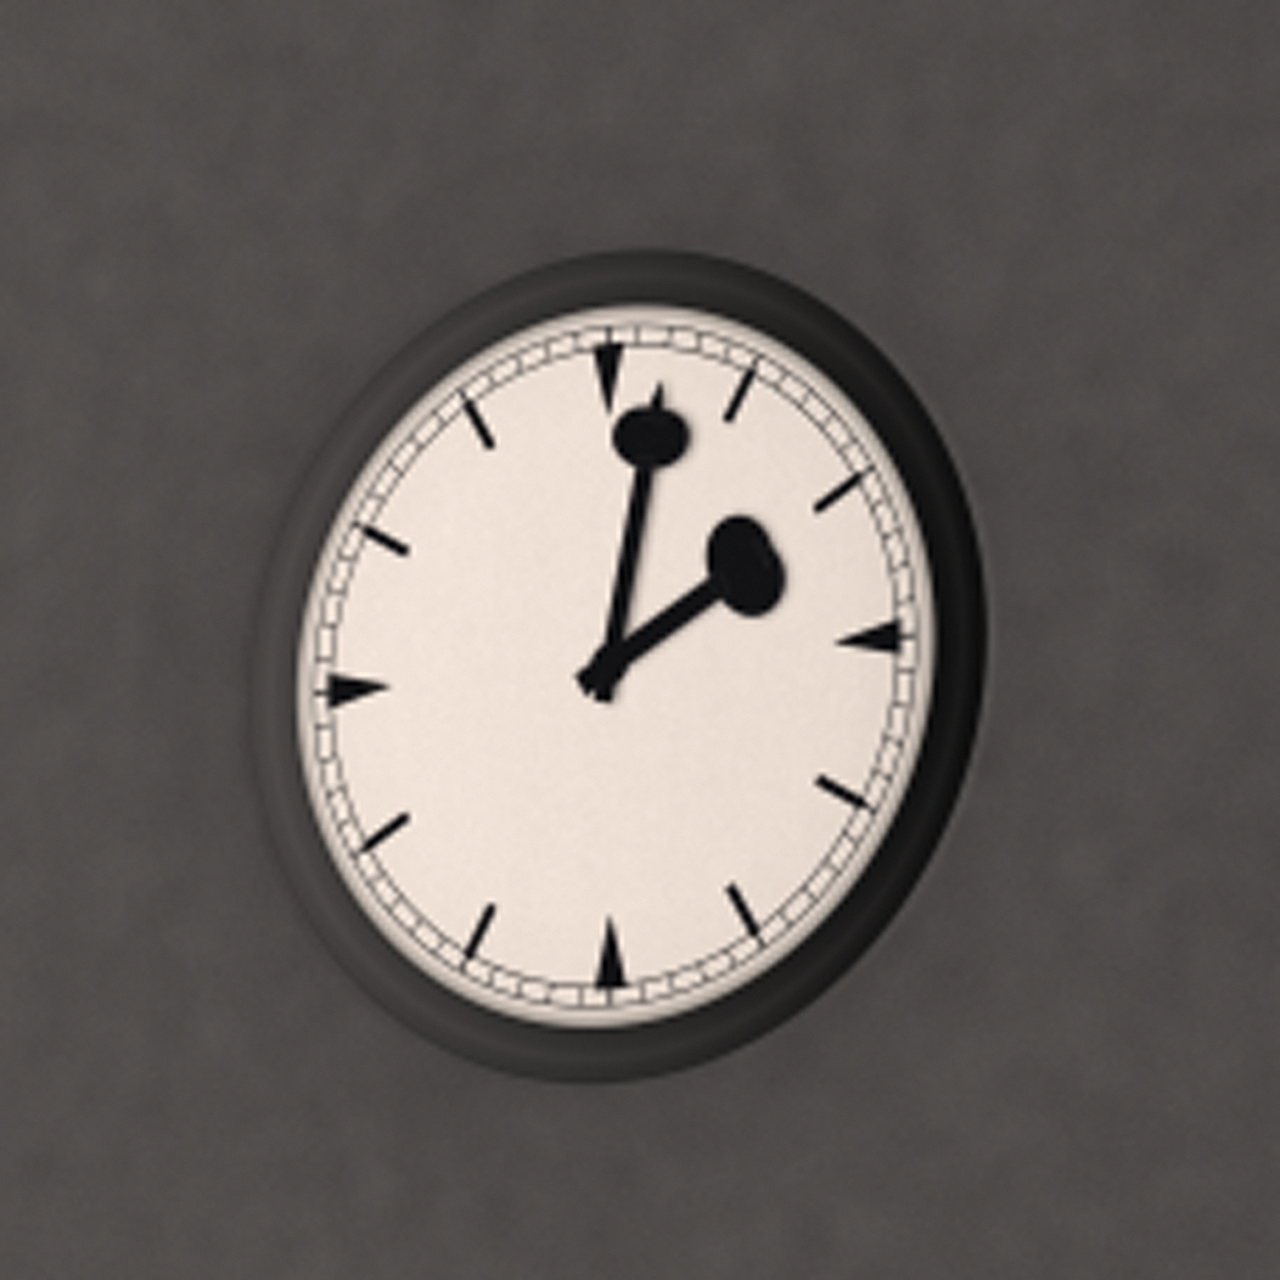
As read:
2,02
